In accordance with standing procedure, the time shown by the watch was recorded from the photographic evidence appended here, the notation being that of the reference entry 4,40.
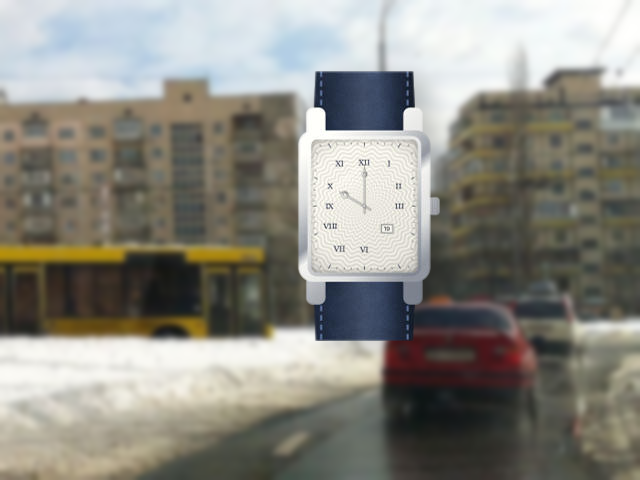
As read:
10,00
